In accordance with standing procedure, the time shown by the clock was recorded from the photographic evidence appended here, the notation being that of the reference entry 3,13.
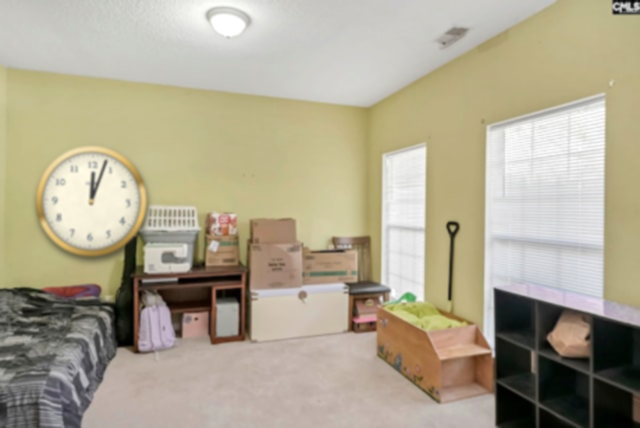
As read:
12,03
